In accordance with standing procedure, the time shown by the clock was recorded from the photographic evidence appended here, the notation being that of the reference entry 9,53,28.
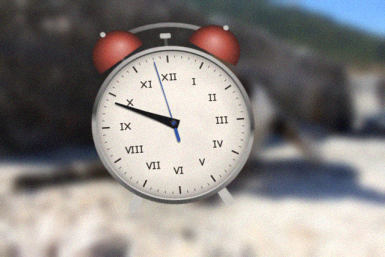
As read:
9,48,58
